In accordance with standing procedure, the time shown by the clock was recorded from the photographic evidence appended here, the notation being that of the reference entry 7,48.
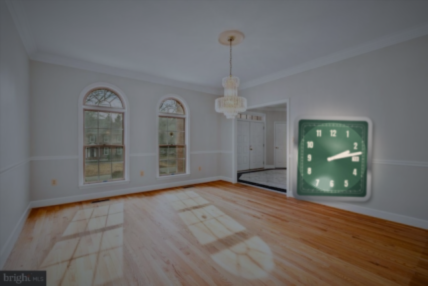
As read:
2,13
